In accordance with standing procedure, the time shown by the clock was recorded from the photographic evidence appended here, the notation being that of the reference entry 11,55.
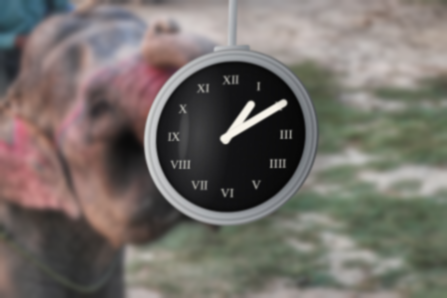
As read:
1,10
